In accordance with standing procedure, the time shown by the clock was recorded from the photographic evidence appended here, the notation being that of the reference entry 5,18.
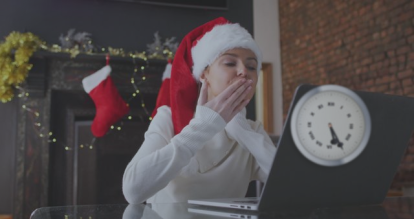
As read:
5,25
